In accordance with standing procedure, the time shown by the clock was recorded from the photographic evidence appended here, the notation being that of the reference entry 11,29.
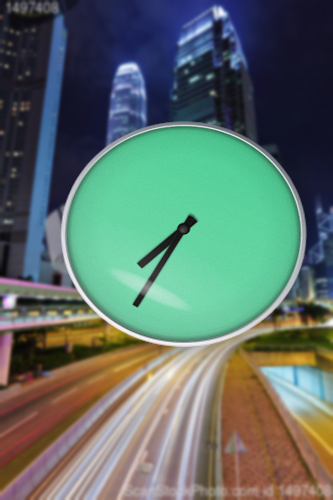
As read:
7,35
